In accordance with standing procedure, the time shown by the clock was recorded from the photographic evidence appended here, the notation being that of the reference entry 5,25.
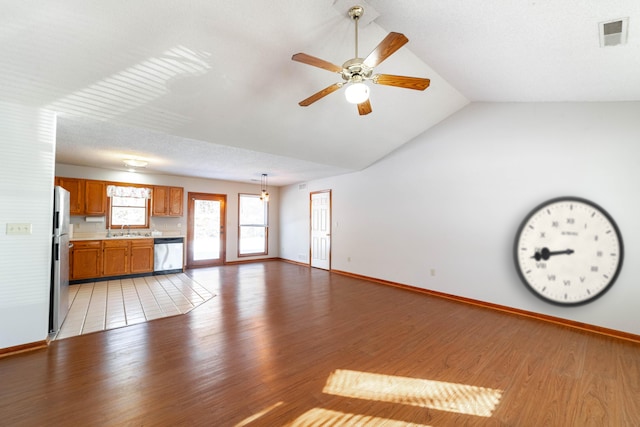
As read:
8,43
